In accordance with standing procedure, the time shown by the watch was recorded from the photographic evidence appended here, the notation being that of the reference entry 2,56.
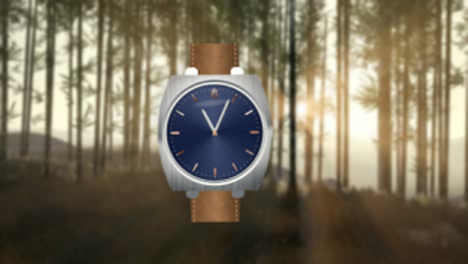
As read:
11,04
